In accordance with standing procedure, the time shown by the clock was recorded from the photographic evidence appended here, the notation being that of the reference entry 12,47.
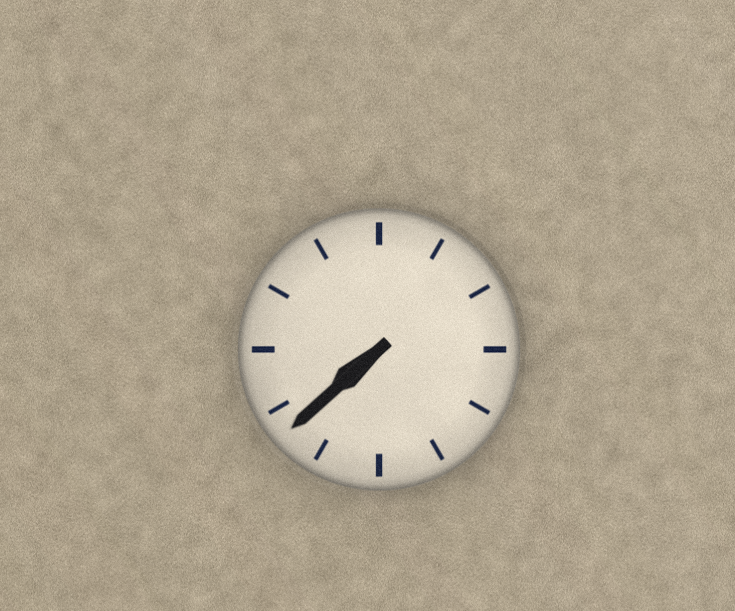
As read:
7,38
